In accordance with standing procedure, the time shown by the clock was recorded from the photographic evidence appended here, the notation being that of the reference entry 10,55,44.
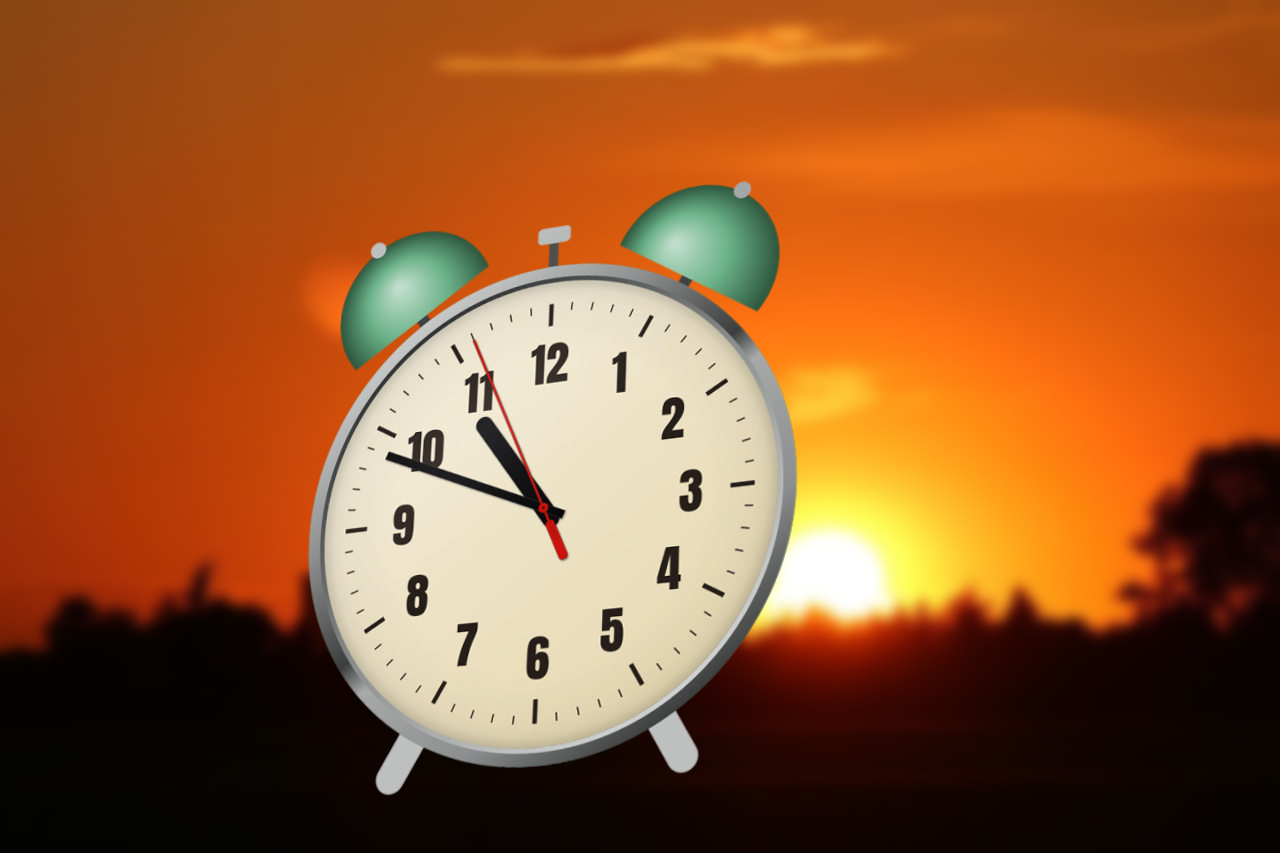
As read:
10,48,56
